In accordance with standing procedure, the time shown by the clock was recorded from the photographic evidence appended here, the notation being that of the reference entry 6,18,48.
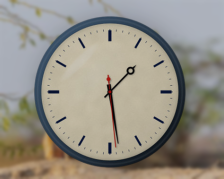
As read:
1,28,29
